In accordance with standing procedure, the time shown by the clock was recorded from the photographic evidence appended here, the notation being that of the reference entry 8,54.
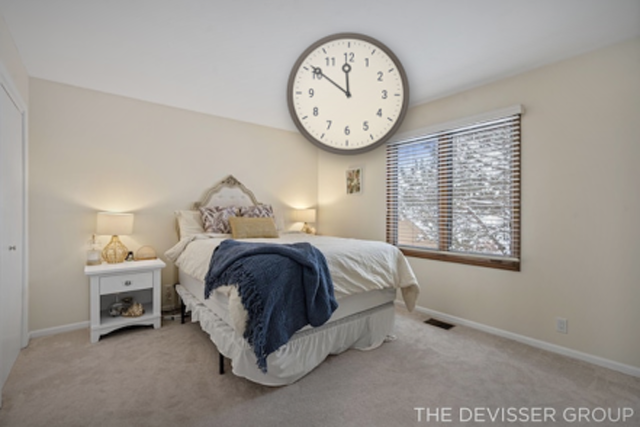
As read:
11,51
